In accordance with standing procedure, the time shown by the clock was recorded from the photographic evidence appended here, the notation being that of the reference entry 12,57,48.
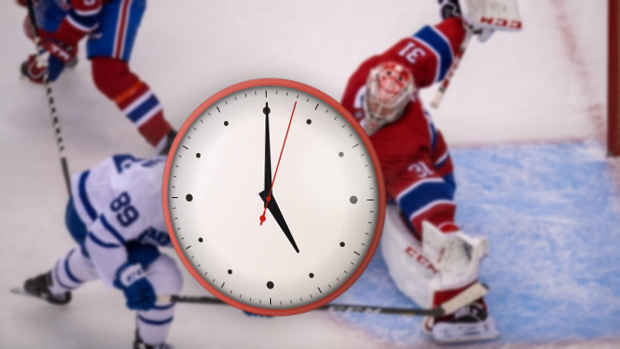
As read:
5,00,03
